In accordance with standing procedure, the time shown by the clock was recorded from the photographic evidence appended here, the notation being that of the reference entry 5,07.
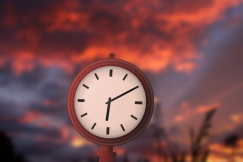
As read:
6,10
